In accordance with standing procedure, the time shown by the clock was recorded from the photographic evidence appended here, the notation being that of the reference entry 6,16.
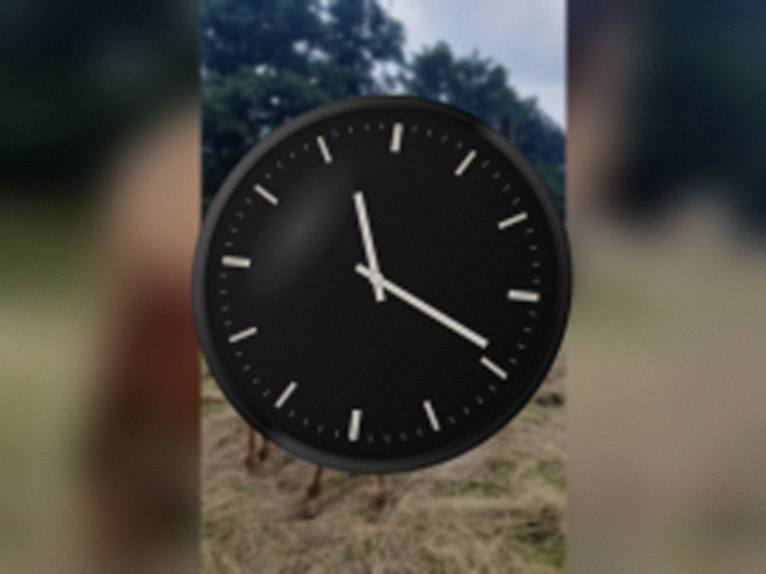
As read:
11,19
